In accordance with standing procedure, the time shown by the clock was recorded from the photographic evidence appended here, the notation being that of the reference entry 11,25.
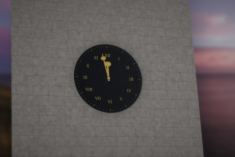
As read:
11,58
